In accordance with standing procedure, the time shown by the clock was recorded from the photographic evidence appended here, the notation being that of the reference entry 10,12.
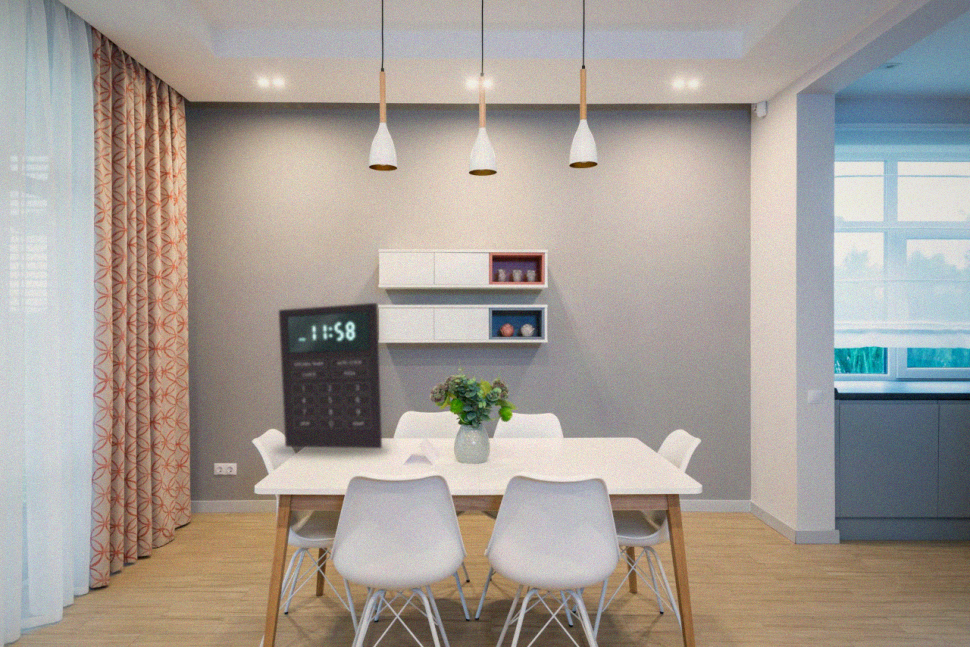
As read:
11,58
